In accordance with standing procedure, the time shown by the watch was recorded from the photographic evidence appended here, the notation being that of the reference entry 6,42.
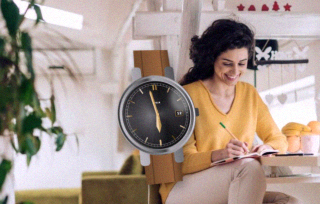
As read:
5,58
